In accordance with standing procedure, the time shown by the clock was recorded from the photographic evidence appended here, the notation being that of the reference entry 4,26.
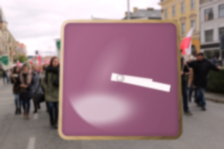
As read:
3,17
